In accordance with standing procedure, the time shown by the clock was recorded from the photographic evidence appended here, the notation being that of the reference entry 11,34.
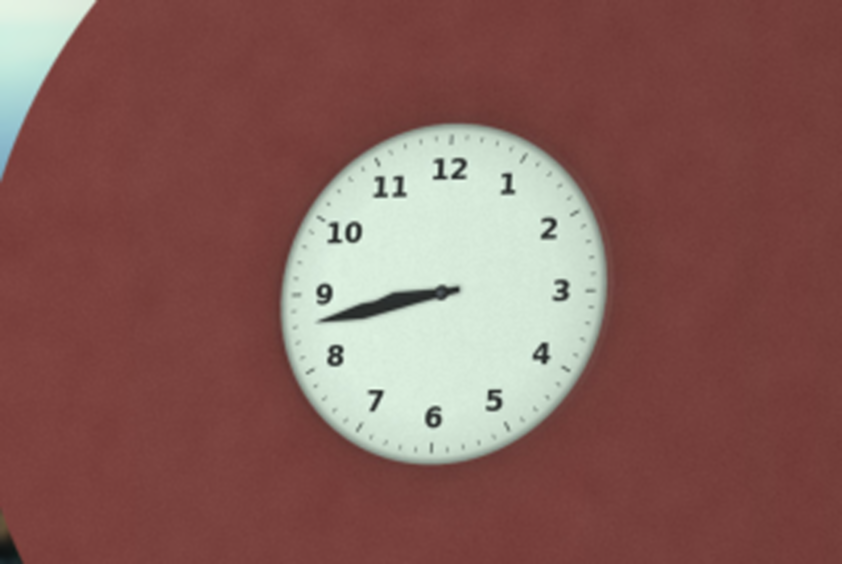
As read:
8,43
